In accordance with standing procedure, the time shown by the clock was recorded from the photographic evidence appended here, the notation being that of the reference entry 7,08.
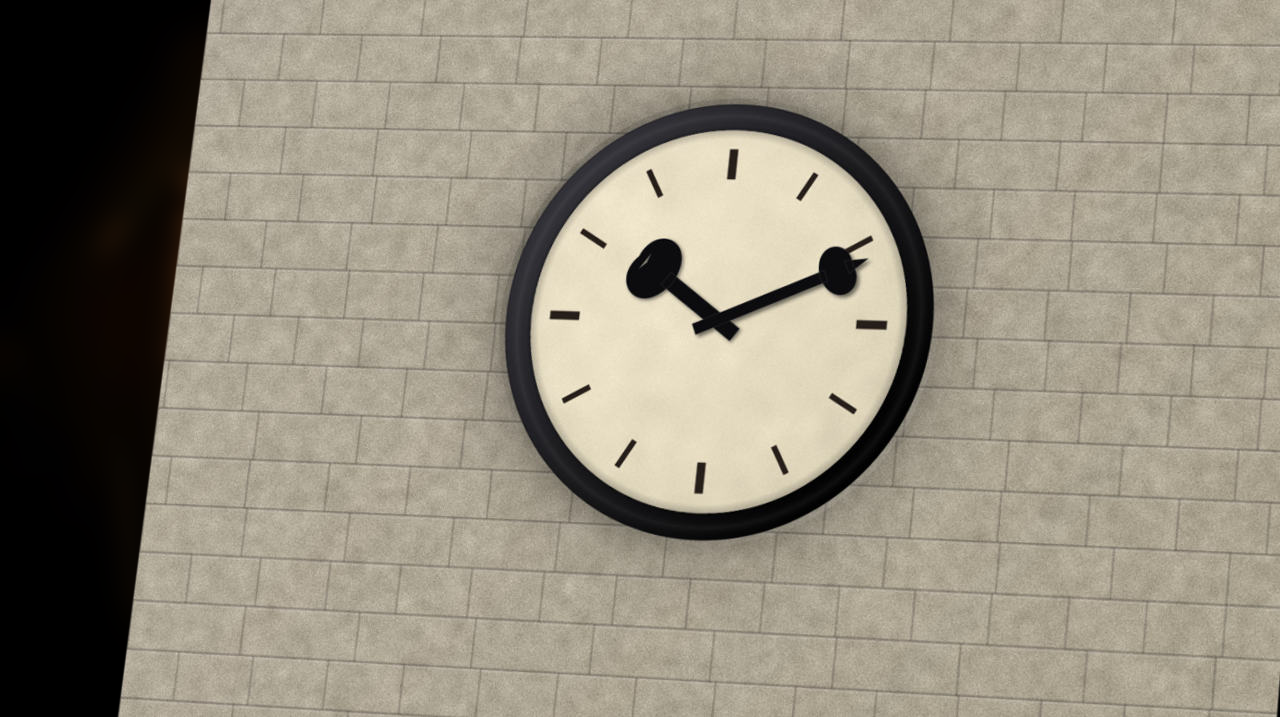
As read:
10,11
